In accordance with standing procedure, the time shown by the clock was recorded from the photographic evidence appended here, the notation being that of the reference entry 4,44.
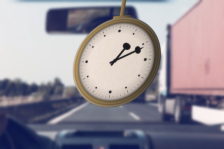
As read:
1,11
